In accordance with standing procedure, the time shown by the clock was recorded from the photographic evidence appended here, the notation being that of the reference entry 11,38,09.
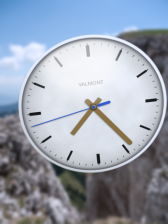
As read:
7,23,43
